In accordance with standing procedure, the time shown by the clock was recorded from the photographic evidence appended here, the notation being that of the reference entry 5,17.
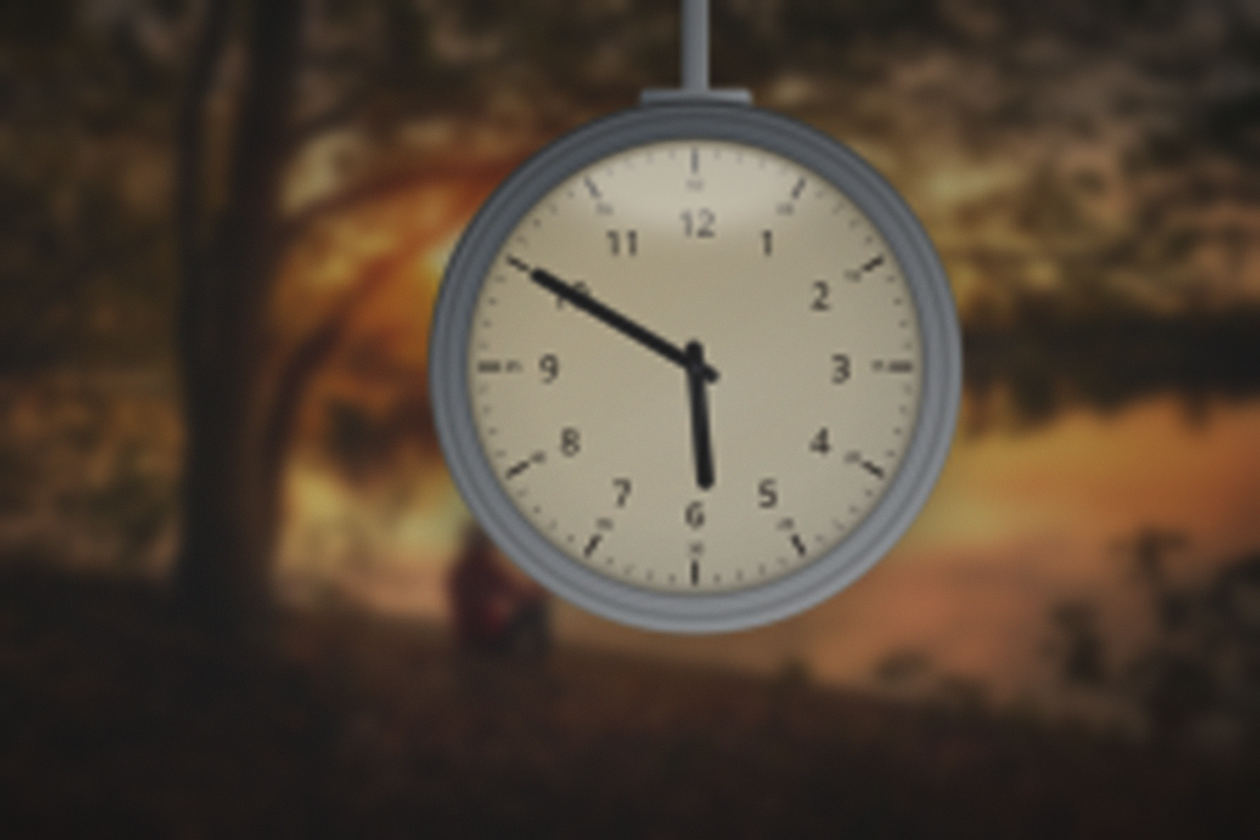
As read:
5,50
